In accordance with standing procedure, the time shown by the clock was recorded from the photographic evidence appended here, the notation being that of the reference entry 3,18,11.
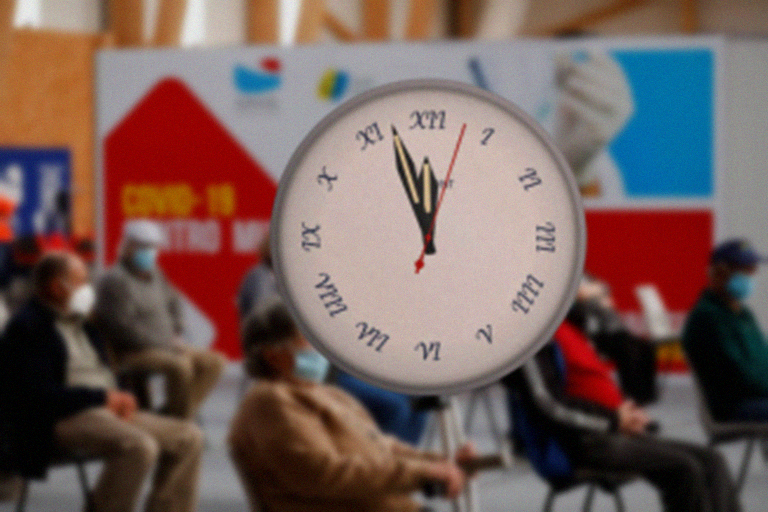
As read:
11,57,03
